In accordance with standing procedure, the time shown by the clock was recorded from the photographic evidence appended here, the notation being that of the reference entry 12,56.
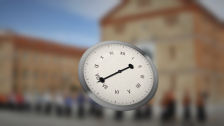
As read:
1,38
